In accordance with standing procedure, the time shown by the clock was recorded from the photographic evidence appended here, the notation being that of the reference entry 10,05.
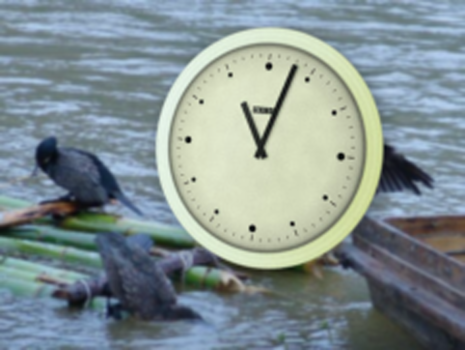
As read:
11,03
